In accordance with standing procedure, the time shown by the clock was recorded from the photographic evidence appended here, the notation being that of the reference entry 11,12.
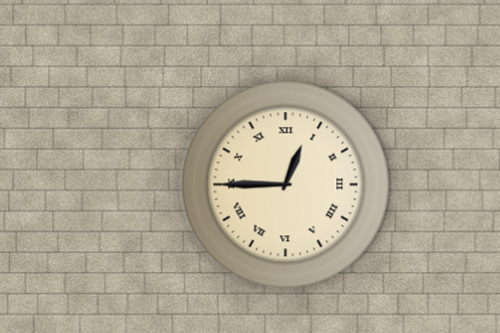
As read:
12,45
